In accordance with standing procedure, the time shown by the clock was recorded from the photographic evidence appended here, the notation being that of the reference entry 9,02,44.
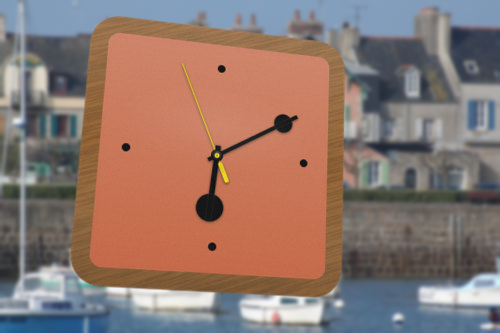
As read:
6,09,56
